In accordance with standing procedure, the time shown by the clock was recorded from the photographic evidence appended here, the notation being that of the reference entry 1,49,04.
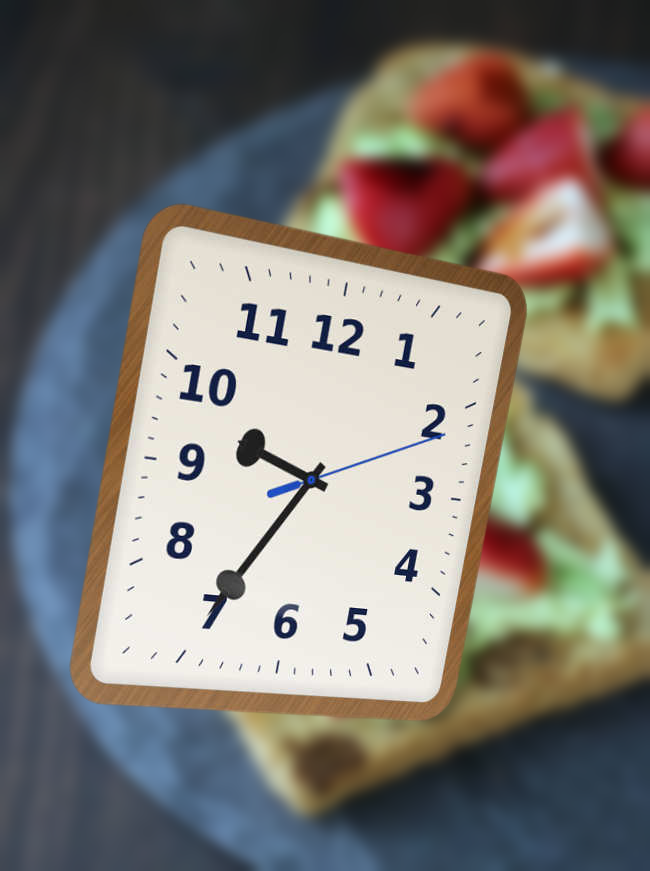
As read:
9,35,11
